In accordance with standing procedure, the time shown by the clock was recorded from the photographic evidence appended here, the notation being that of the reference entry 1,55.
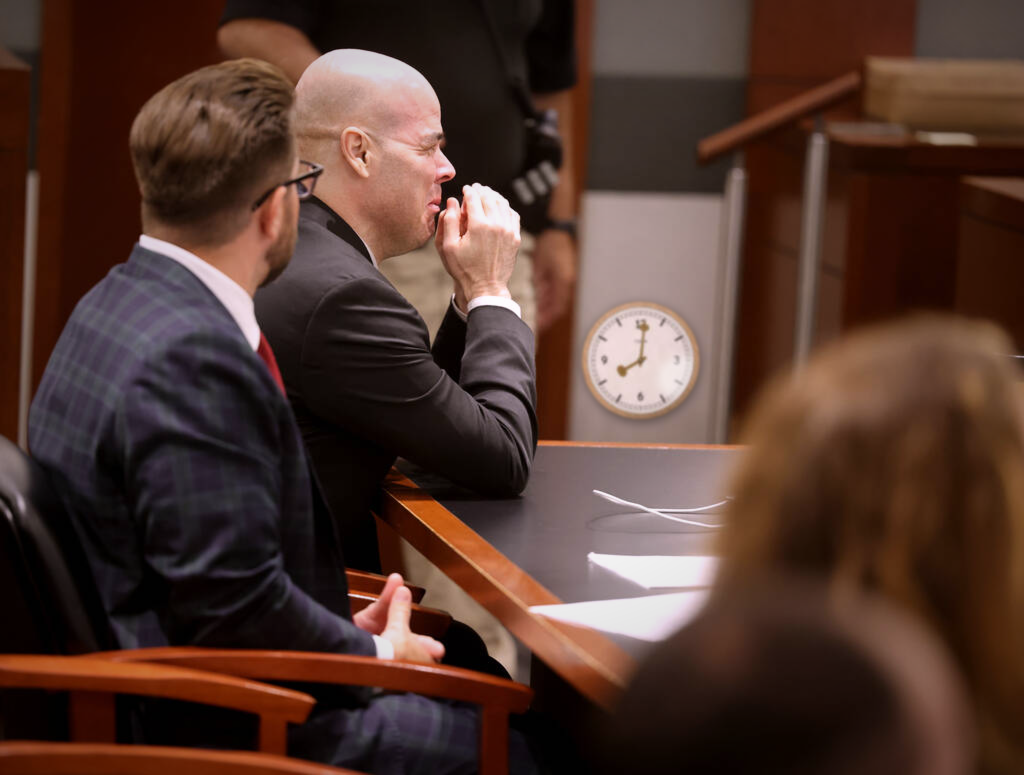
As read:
8,01
